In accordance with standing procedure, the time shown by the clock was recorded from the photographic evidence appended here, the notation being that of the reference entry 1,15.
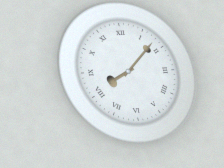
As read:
8,08
